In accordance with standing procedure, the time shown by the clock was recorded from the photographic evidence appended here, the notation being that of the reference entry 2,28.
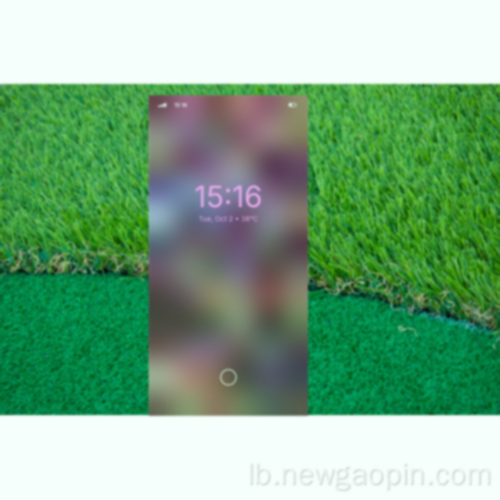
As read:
15,16
